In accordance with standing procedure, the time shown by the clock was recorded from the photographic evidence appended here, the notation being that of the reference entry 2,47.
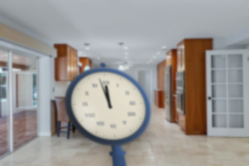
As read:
11,58
